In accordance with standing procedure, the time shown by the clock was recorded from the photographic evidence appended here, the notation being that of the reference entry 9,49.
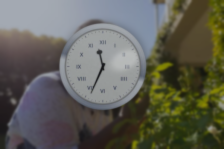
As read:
11,34
